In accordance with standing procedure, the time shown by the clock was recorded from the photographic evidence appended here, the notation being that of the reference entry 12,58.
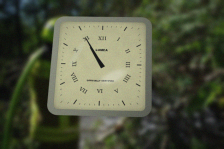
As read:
10,55
